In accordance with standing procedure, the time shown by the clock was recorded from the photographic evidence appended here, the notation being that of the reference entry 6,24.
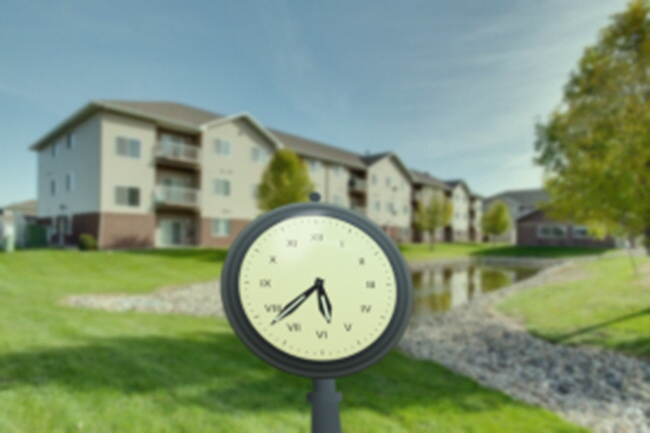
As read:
5,38
